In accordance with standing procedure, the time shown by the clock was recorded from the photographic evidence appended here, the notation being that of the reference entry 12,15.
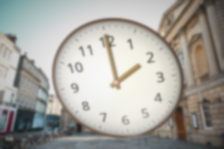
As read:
2,00
